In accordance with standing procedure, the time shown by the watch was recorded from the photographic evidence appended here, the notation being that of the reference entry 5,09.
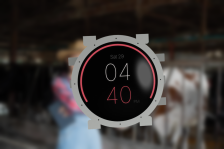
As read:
4,40
